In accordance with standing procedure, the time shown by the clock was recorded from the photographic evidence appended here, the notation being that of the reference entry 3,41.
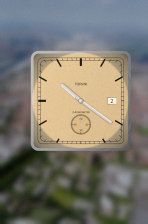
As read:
10,21
